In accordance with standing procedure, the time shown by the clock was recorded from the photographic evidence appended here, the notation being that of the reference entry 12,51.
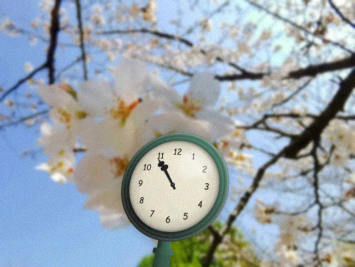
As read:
10,54
